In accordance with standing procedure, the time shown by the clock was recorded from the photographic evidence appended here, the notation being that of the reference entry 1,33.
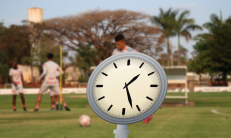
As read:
1,27
